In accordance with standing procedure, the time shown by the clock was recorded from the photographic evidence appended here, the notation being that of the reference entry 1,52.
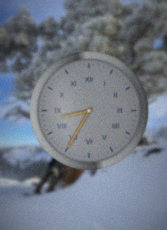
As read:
8,35
